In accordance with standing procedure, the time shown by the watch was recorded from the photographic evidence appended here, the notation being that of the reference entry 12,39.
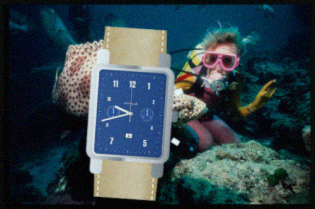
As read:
9,42
